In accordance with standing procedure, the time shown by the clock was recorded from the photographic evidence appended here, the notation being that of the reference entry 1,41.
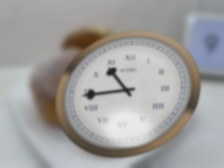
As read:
10,44
